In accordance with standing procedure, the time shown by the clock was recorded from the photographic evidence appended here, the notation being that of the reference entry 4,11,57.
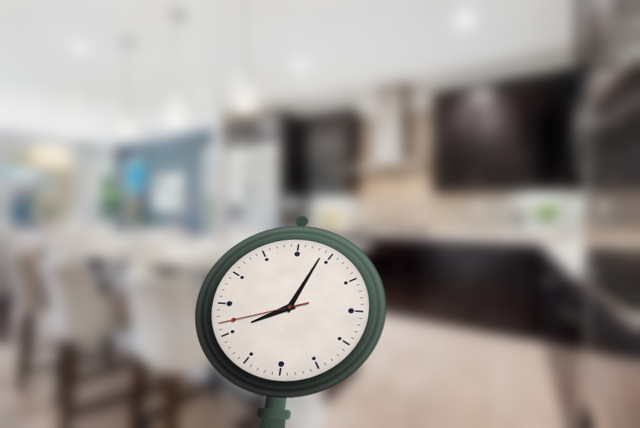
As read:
8,03,42
